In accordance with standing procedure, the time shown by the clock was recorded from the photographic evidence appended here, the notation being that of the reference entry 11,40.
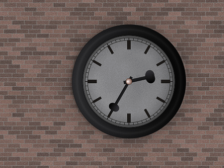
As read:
2,35
